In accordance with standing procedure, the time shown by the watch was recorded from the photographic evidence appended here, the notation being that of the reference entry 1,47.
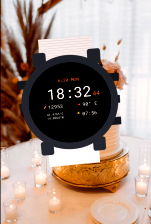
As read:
18,32
